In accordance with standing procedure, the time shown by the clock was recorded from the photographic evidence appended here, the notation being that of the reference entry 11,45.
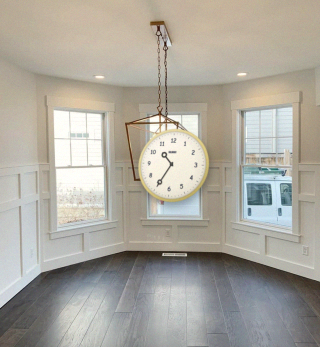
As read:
10,35
